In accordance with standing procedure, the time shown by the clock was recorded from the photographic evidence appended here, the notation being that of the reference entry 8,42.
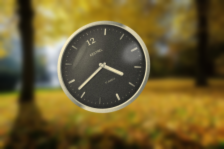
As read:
4,42
